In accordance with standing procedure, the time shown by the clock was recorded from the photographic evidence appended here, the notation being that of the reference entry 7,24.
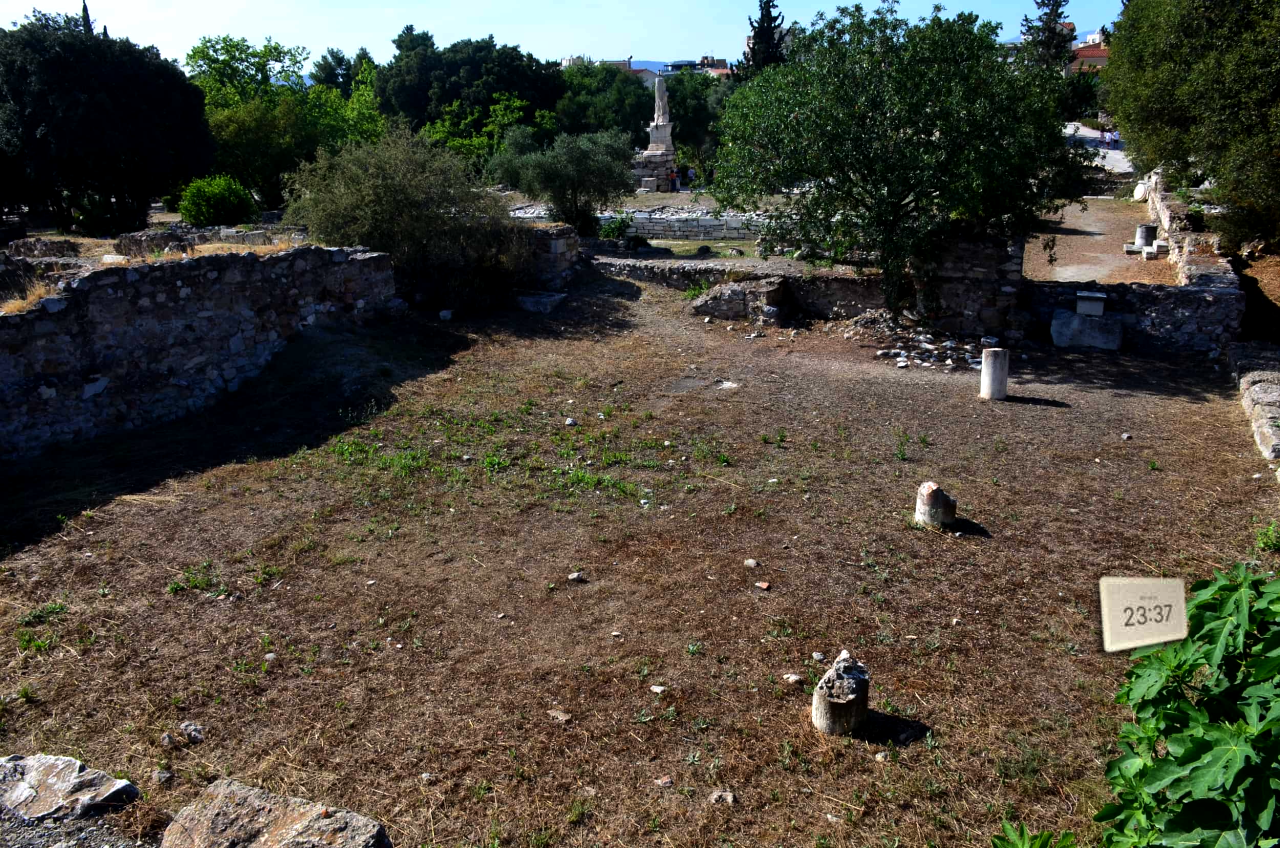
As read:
23,37
